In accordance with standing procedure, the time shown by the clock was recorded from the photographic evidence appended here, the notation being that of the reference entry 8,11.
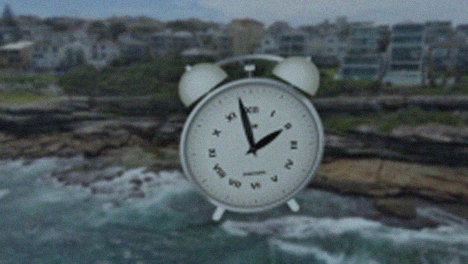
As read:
1,58
